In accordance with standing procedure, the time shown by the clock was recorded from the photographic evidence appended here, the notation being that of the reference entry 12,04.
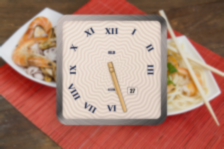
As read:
5,27
